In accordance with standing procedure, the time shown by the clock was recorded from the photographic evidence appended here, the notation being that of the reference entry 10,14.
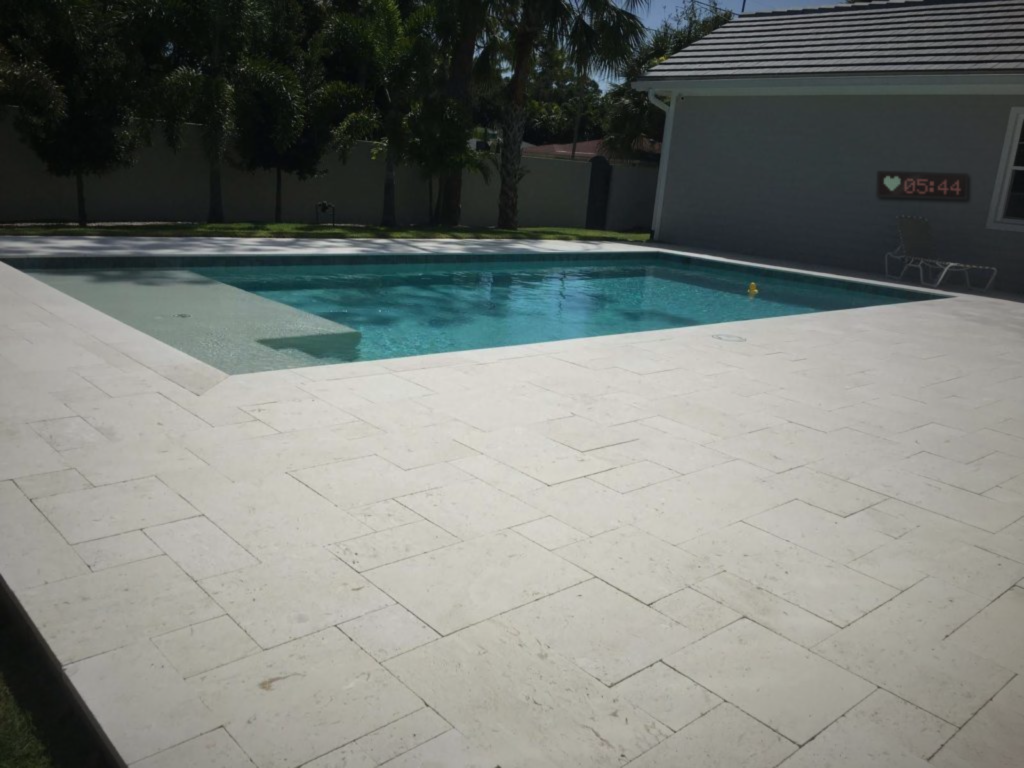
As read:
5,44
